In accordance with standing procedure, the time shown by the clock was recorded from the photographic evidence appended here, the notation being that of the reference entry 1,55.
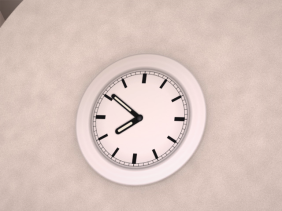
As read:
7,51
